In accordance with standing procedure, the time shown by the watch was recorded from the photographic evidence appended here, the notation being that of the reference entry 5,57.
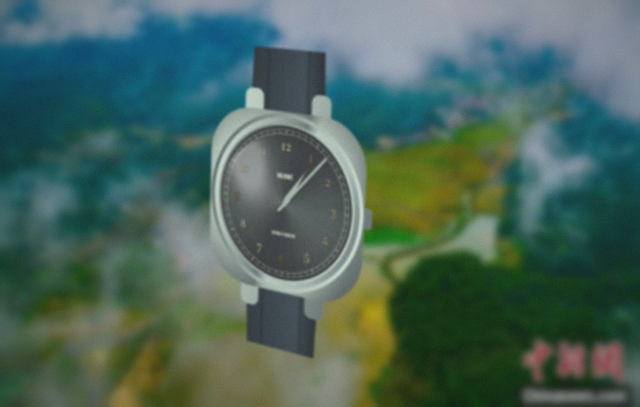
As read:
1,07
